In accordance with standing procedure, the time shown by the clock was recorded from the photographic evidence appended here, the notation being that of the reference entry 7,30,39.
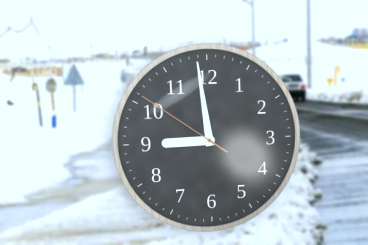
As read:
8,58,51
